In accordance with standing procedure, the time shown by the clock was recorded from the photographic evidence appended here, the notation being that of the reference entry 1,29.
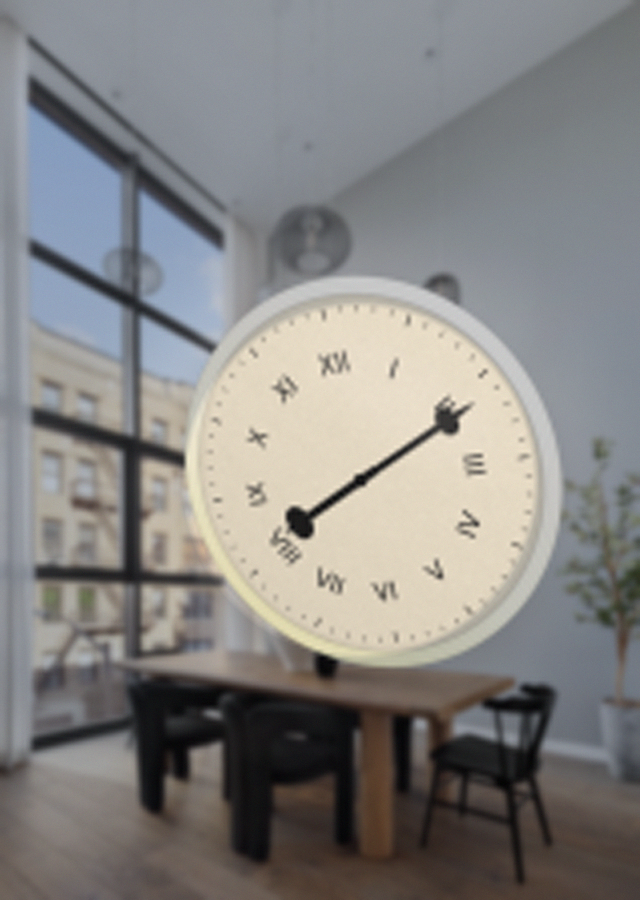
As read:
8,11
